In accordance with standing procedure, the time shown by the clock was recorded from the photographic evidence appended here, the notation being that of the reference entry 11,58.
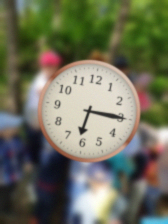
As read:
6,15
